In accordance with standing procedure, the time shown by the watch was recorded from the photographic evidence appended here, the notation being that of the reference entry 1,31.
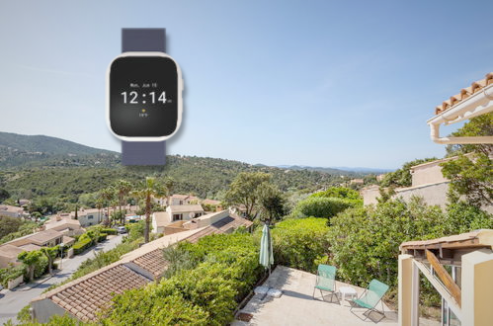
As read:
12,14
